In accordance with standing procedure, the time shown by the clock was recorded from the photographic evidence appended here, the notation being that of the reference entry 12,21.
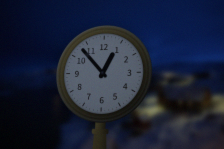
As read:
12,53
